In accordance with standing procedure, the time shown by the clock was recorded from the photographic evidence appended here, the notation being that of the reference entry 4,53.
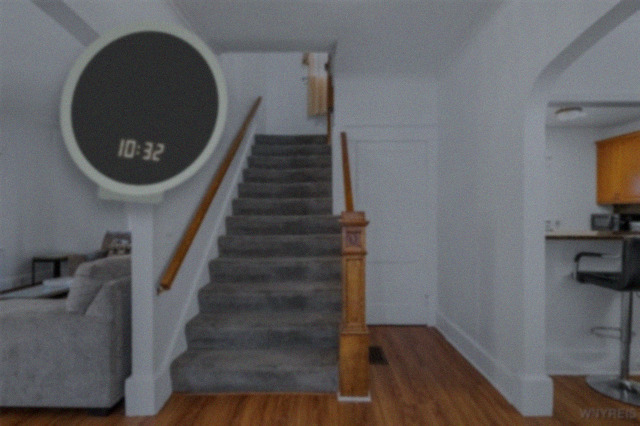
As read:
10,32
